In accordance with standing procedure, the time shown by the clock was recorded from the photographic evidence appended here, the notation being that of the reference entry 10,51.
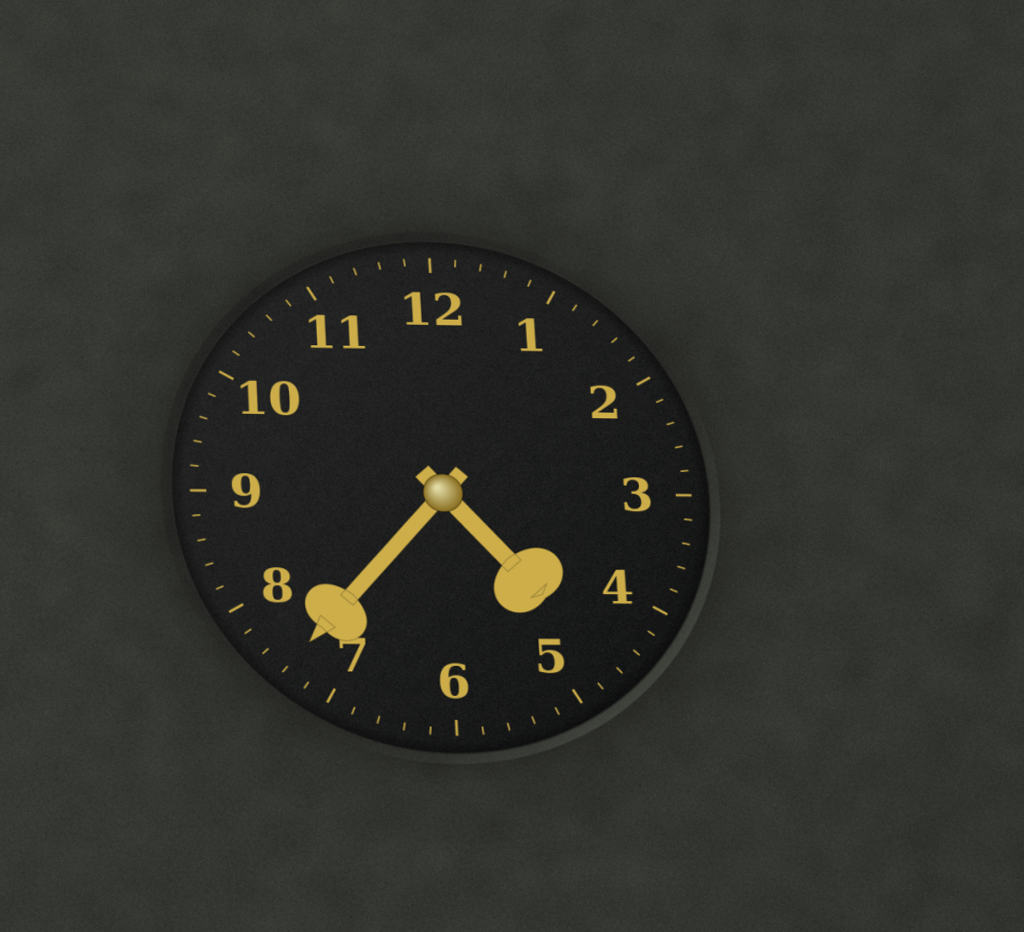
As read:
4,37
